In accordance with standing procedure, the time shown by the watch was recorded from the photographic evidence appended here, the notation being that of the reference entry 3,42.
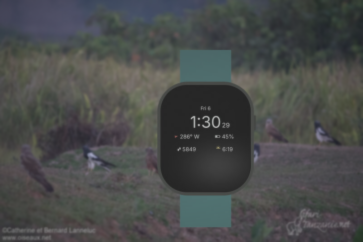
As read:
1,30
